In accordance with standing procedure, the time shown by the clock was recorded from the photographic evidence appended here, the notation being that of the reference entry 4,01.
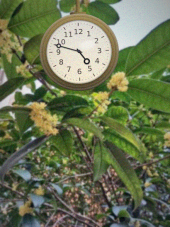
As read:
4,48
